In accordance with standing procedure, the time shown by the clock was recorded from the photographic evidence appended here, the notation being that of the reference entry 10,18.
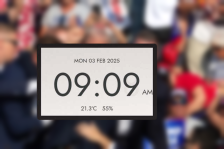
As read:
9,09
